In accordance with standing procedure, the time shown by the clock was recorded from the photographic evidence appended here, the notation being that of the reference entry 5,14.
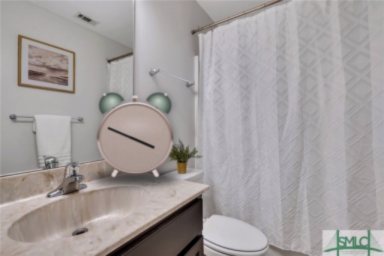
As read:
3,49
